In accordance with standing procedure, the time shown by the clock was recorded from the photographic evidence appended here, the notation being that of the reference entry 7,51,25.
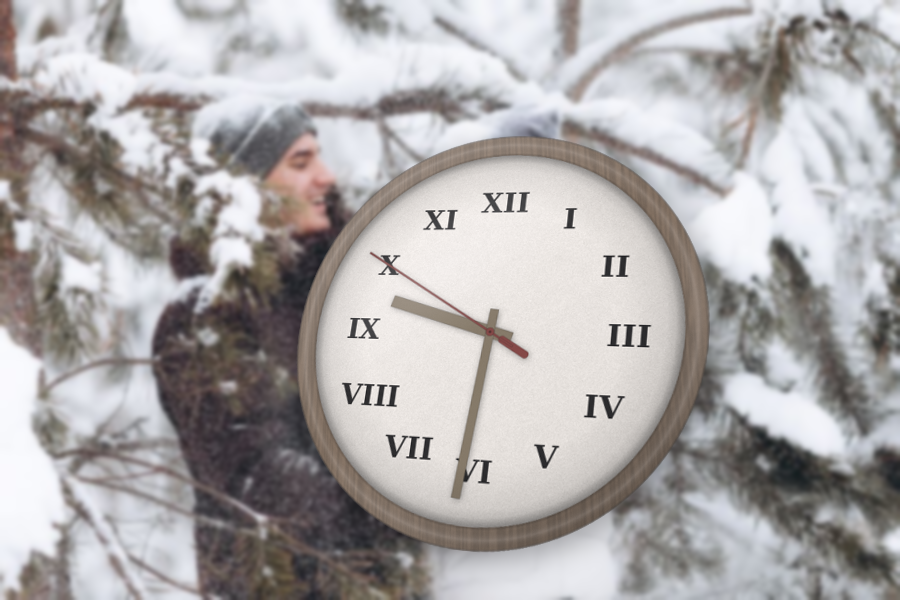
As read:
9,30,50
